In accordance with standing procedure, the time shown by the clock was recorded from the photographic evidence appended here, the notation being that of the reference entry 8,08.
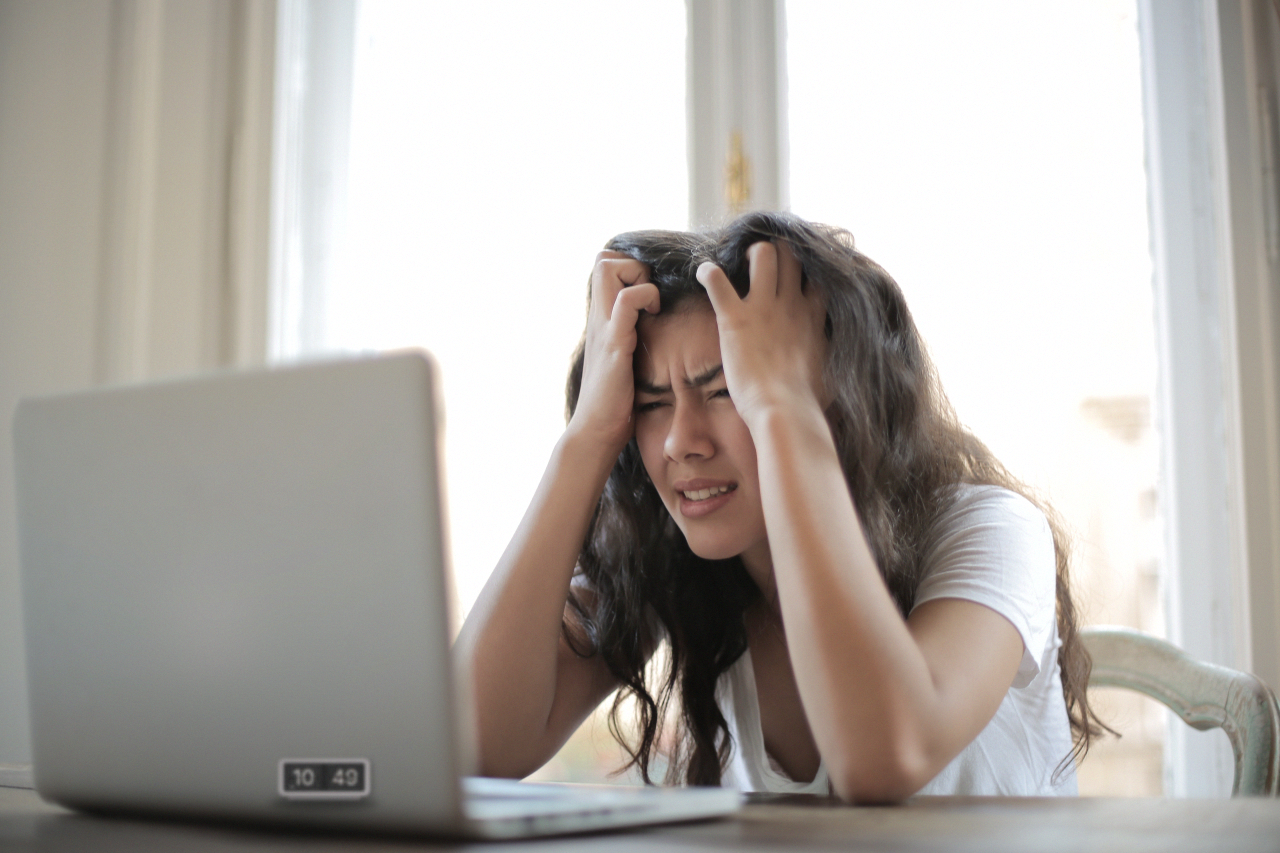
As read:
10,49
